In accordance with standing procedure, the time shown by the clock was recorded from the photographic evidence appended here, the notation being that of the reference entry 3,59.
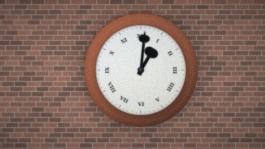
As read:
1,01
